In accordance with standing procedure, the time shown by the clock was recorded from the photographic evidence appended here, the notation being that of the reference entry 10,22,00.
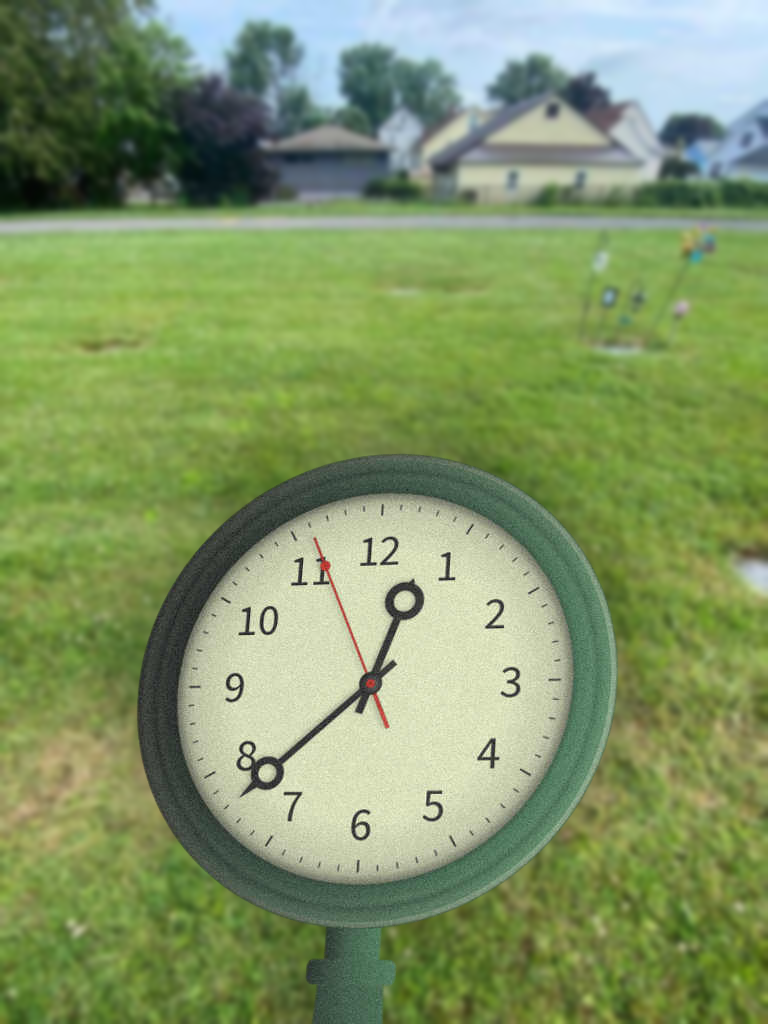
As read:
12,37,56
